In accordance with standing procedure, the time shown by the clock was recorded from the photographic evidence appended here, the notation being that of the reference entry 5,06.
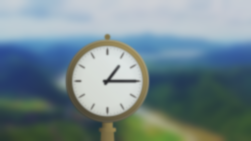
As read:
1,15
